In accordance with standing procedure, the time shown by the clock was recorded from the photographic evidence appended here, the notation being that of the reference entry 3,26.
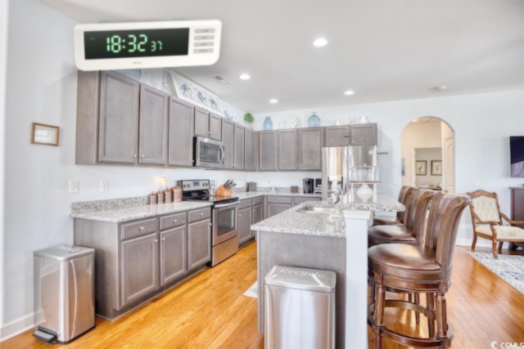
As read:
18,32
